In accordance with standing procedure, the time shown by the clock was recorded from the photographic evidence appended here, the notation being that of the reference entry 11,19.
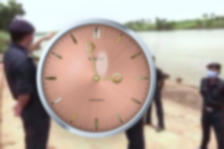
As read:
2,58
